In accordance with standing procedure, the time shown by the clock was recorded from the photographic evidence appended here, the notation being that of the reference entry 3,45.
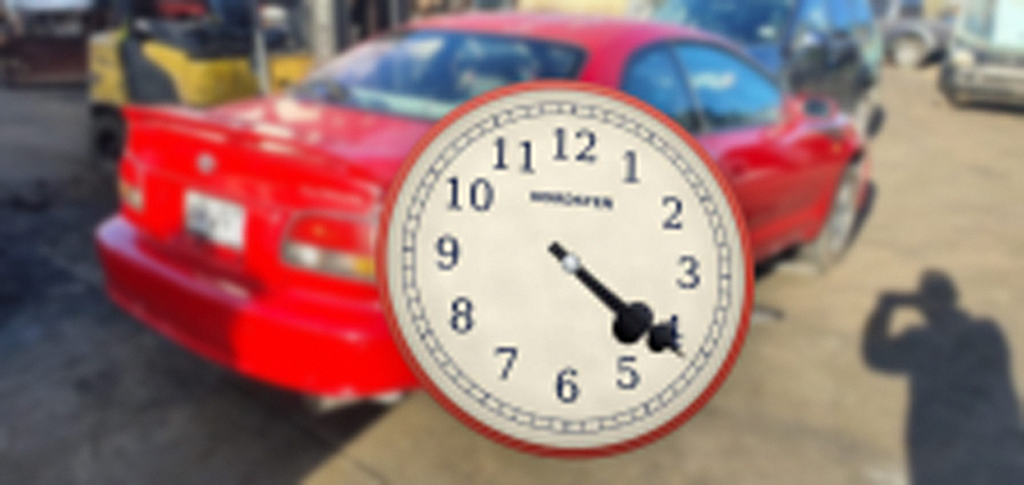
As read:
4,21
